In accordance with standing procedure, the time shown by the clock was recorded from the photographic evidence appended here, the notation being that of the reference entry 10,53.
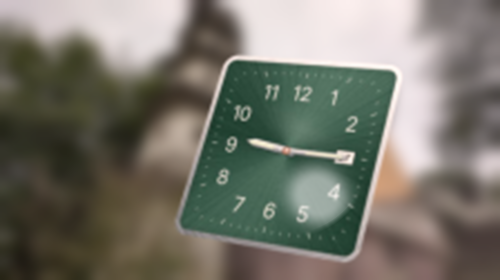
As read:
9,15
